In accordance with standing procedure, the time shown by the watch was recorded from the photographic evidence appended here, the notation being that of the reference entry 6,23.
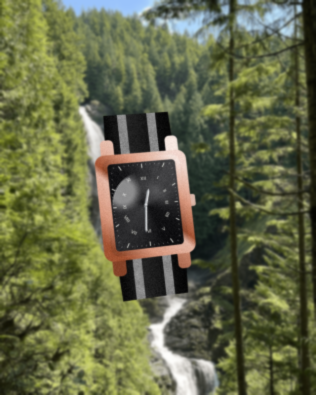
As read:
12,31
